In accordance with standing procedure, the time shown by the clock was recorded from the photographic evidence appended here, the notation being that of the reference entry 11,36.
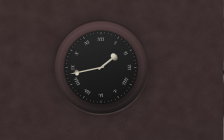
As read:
1,43
